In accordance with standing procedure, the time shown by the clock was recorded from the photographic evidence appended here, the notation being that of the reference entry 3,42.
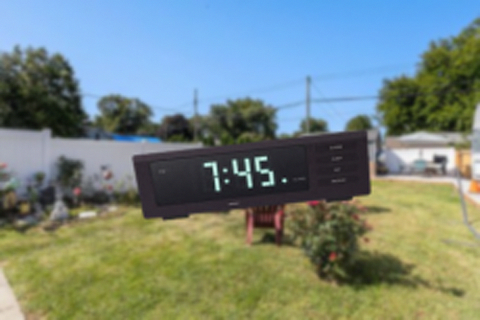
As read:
7,45
